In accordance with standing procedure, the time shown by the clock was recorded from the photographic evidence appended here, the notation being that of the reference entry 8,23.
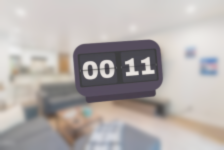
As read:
0,11
